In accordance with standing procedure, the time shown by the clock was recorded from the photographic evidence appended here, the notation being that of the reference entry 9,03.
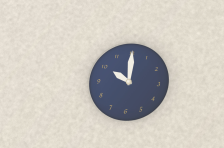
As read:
10,00
